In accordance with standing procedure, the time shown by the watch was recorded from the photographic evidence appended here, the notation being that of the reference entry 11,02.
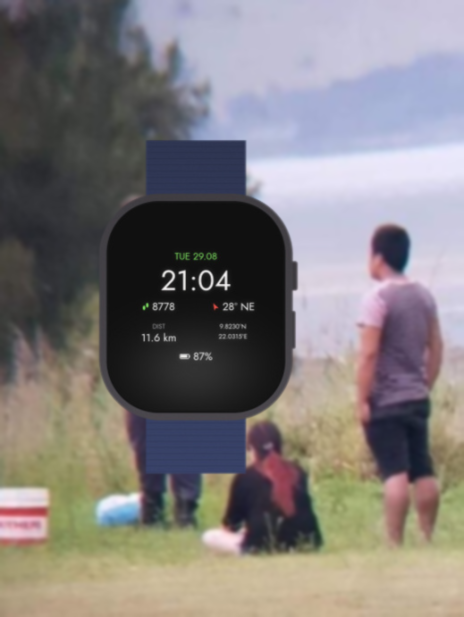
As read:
21,04
